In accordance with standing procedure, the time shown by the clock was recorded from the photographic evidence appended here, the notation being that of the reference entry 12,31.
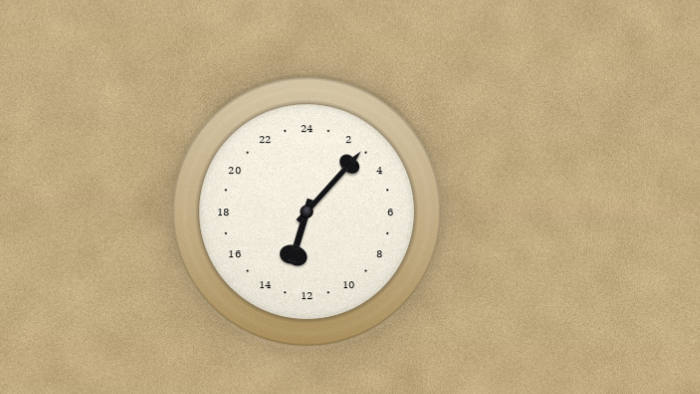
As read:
13,07
